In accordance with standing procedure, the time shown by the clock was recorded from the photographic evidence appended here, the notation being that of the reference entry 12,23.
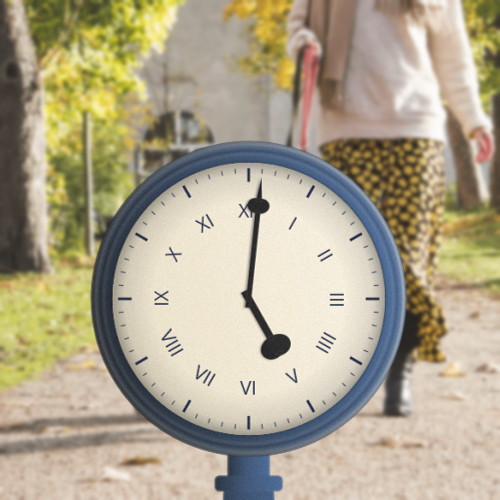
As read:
5,01
